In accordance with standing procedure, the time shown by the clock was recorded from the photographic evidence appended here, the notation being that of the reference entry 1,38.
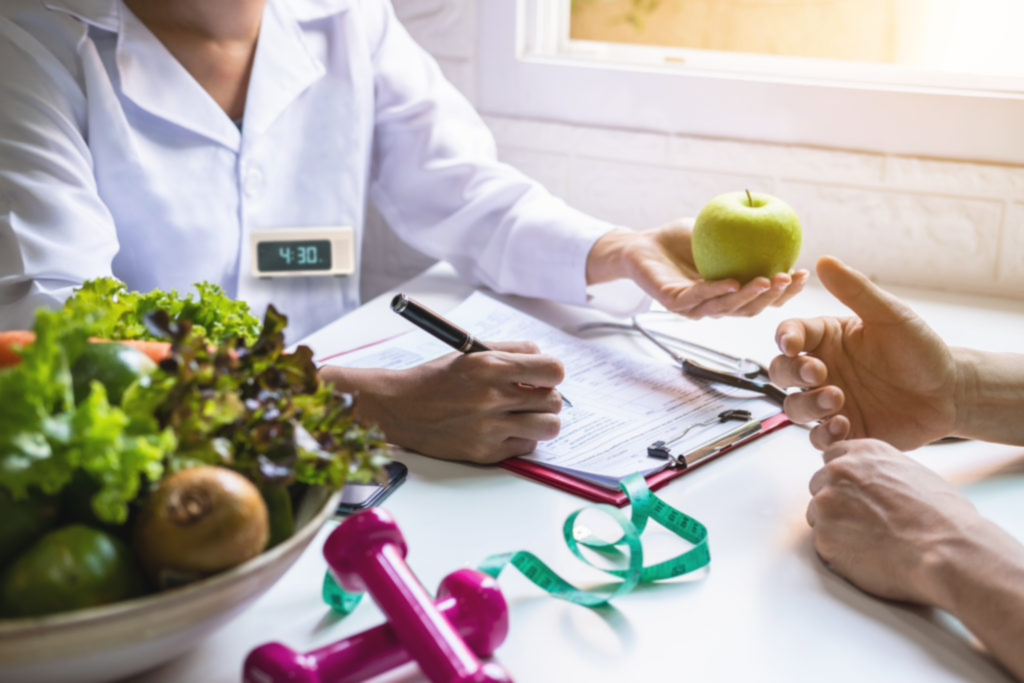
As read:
4,30
